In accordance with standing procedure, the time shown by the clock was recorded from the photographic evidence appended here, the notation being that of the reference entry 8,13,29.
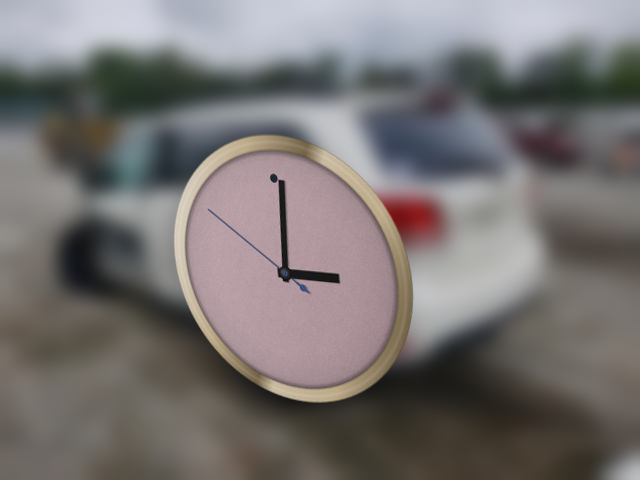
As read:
3,00,51
